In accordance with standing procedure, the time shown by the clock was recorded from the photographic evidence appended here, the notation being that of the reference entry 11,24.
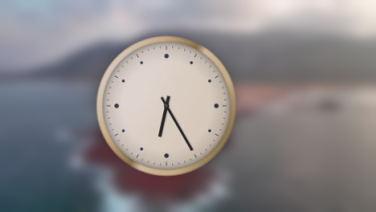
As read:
6,25
